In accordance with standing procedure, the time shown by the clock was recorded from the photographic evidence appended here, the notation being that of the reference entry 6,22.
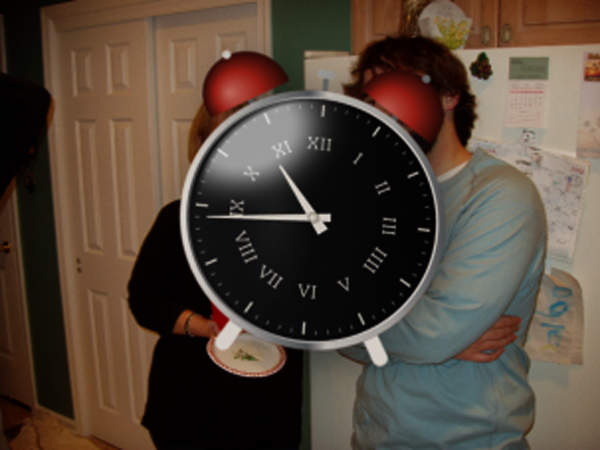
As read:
10,44
